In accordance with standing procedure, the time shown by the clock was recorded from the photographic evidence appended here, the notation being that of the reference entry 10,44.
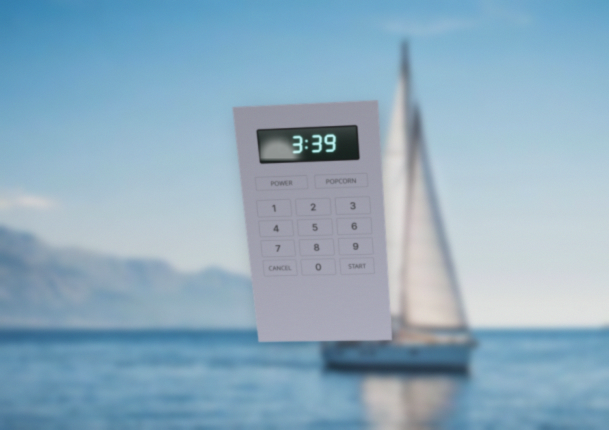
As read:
3,39
